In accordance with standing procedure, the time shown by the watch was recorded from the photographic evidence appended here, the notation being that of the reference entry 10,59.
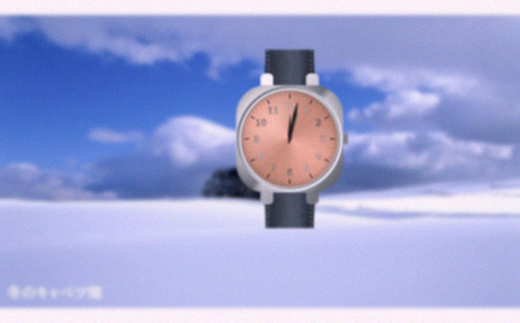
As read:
12,02
